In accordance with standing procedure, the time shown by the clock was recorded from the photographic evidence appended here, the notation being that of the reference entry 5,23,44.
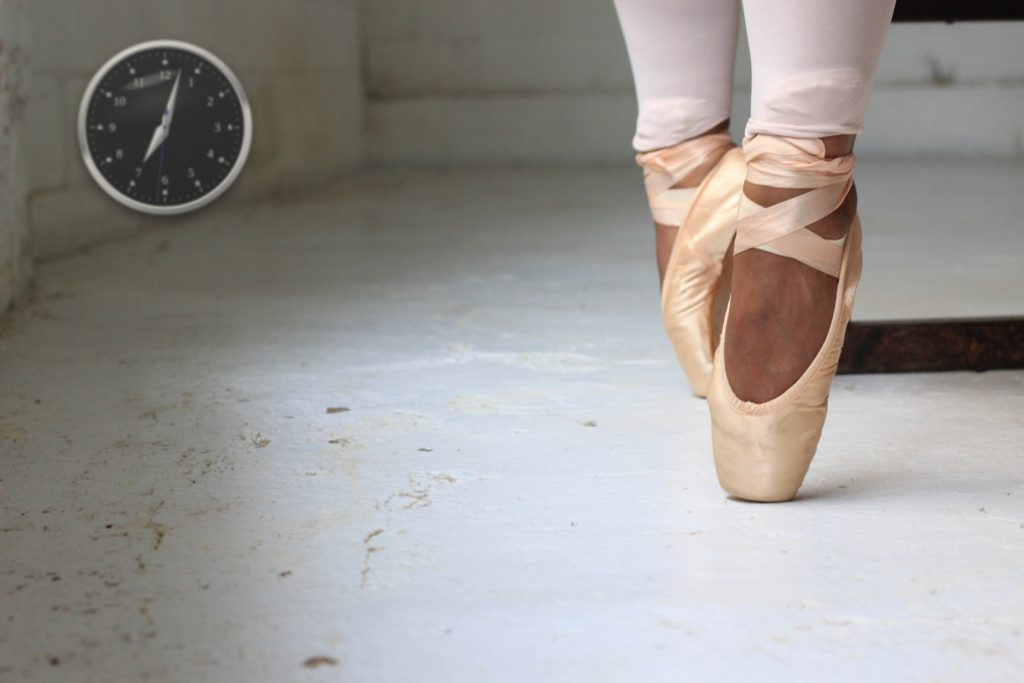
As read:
7,02,31
